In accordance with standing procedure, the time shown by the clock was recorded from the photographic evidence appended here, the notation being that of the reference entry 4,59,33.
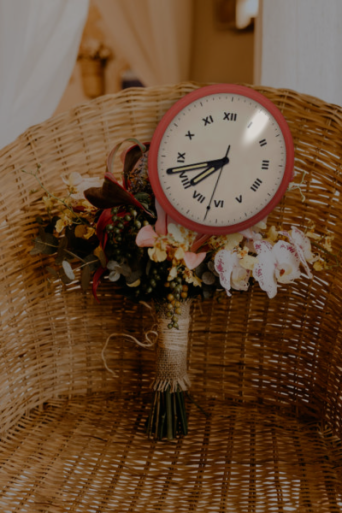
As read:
7,42,32
